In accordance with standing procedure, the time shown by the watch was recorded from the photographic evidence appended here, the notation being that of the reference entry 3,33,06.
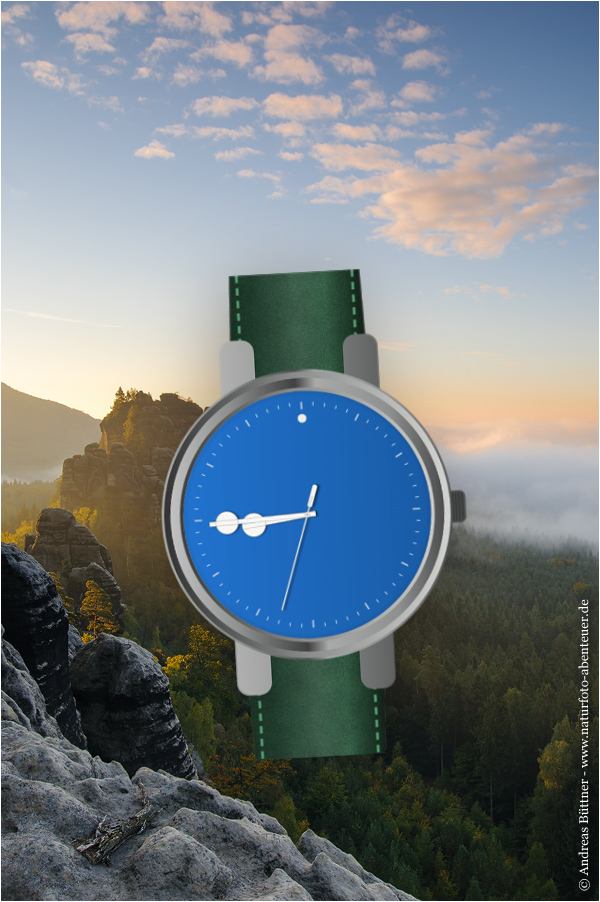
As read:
8,44,33
